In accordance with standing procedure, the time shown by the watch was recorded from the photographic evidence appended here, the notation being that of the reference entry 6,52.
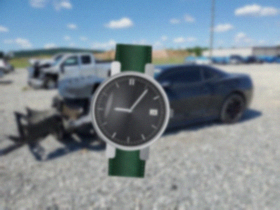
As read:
9,06
